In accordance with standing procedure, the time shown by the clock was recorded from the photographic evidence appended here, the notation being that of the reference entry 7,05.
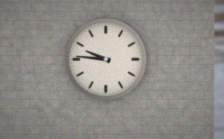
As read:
9,46
